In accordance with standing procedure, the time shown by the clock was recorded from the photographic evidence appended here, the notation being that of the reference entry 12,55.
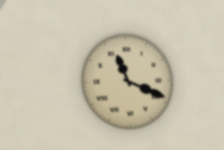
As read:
11,19
